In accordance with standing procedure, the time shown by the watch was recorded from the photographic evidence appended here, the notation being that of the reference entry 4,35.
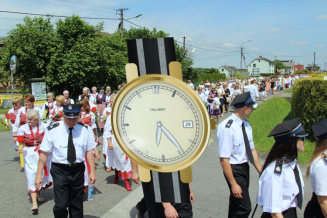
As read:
6,24
